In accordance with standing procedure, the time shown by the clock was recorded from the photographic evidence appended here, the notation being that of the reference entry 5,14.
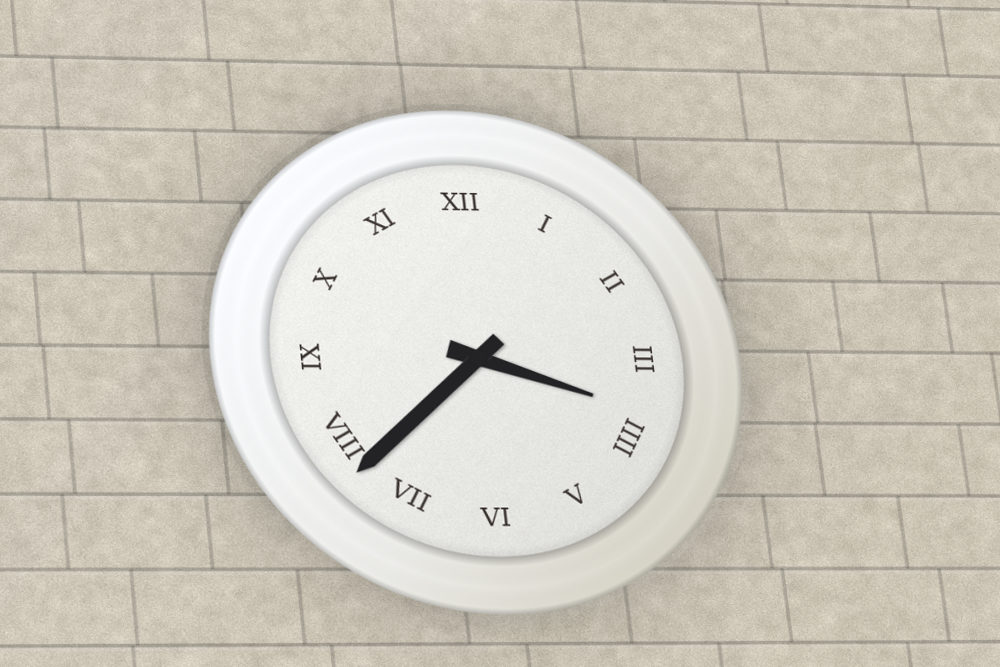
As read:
3,38
